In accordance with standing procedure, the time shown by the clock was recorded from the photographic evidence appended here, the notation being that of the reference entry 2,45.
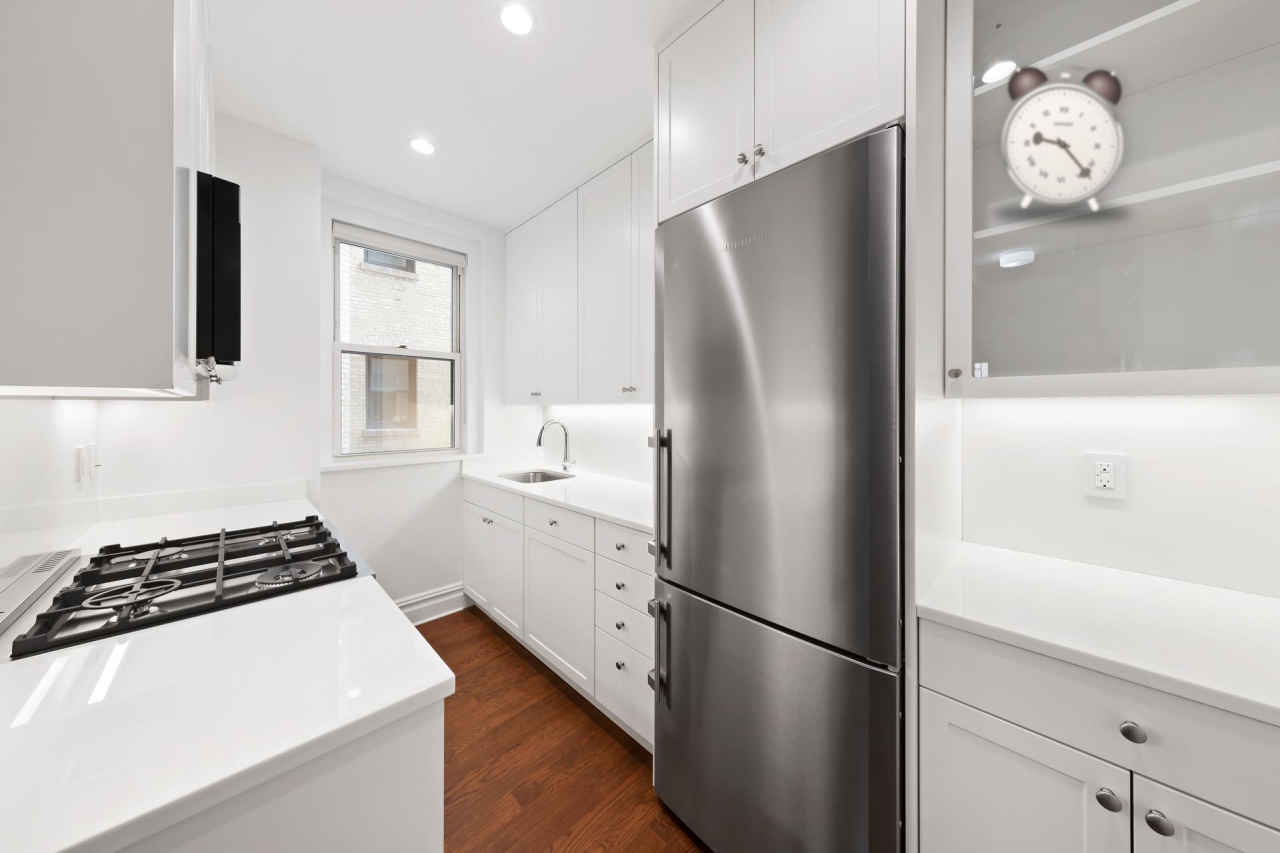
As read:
9,23
